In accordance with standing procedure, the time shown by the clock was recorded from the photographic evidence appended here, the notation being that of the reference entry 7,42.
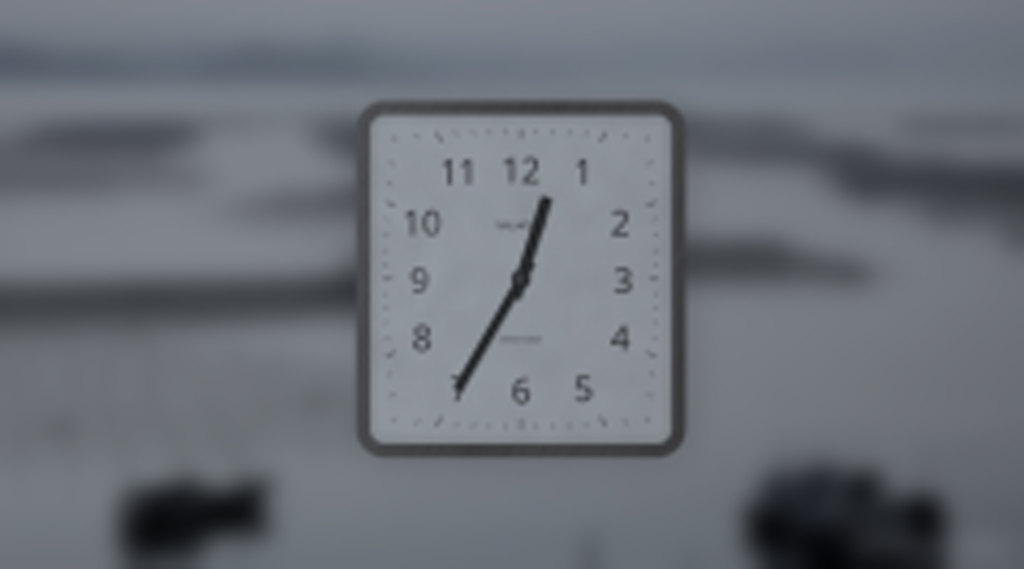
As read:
12,35
